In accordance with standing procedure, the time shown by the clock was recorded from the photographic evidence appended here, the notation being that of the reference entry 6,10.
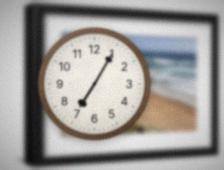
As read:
7,05
